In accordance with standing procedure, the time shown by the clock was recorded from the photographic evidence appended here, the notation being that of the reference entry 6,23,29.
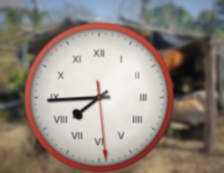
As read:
7,44,29
